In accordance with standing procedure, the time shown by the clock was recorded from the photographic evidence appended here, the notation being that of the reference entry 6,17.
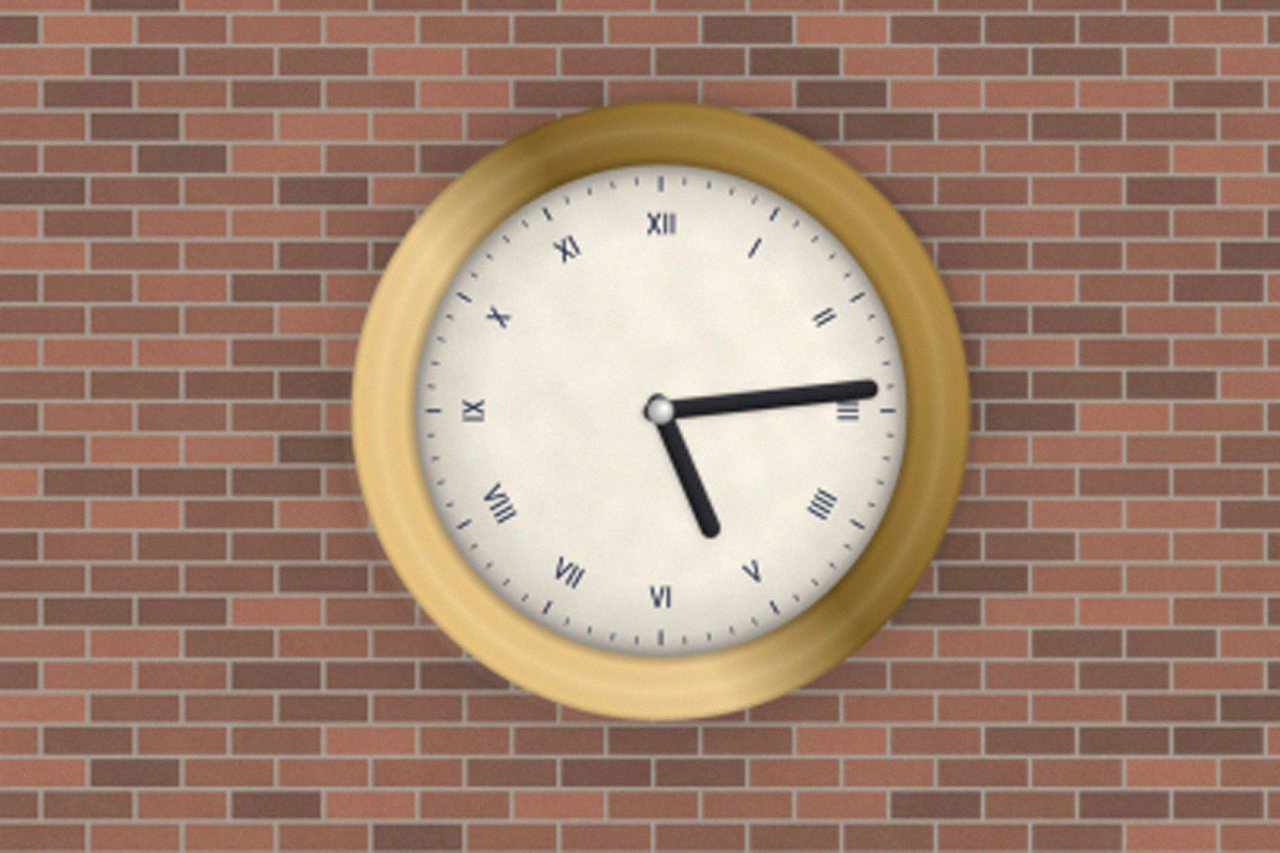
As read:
5,14
